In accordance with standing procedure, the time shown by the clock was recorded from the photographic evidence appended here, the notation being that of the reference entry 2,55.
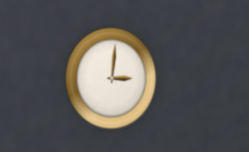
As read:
3,01
